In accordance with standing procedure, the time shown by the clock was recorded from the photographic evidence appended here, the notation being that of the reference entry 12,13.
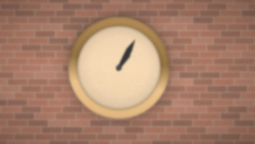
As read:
1,05
